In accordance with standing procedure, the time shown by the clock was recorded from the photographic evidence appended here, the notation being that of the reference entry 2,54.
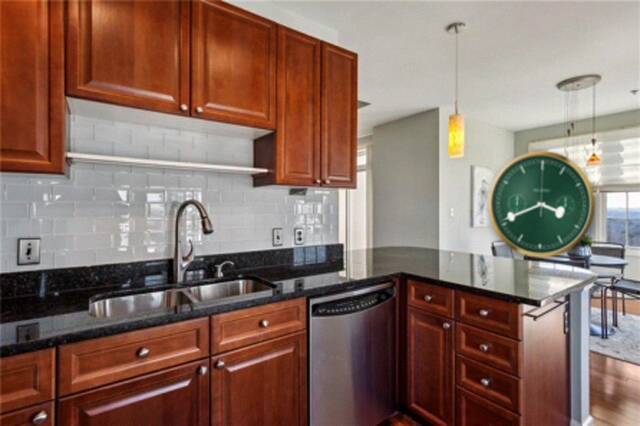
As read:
3,41
